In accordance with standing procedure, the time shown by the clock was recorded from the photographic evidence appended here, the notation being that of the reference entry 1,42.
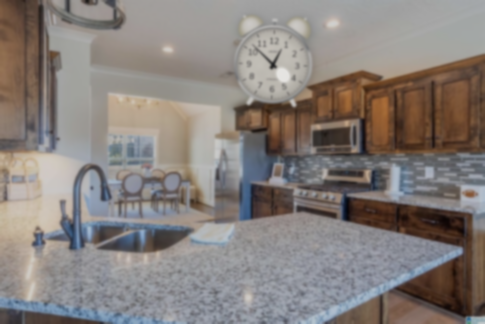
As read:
12,52
